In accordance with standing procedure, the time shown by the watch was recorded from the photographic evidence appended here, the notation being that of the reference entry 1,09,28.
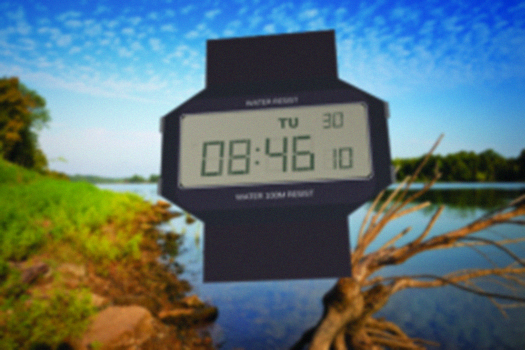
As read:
8,46,10
